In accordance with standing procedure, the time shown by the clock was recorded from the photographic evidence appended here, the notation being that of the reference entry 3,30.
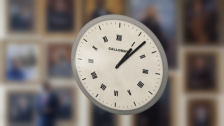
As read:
1,07
